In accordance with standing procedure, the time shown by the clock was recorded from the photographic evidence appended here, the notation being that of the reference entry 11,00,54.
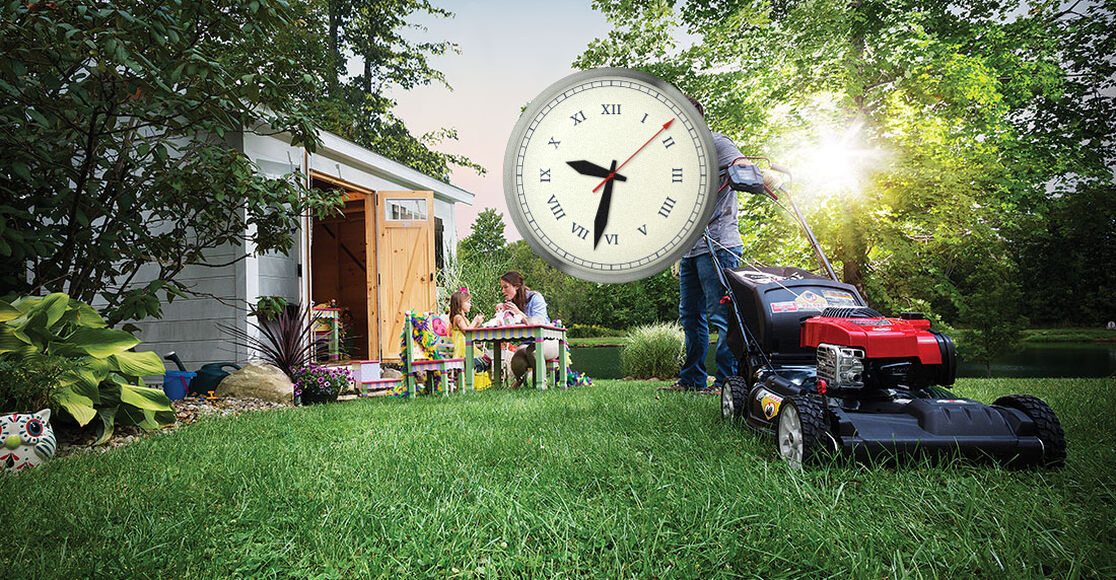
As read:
9,32,08
